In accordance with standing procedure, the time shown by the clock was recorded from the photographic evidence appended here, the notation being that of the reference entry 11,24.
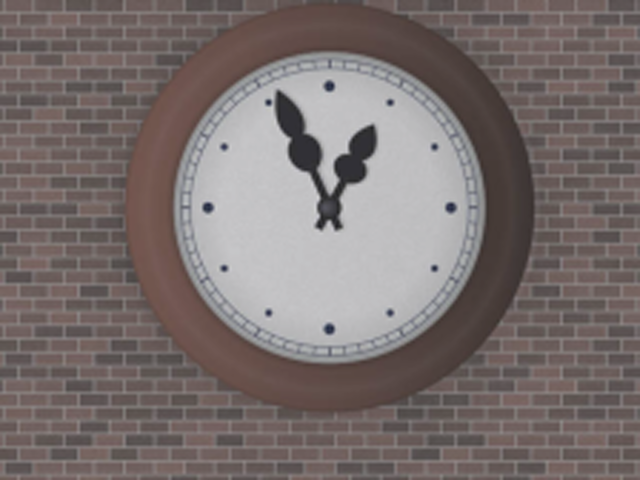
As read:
12,56
